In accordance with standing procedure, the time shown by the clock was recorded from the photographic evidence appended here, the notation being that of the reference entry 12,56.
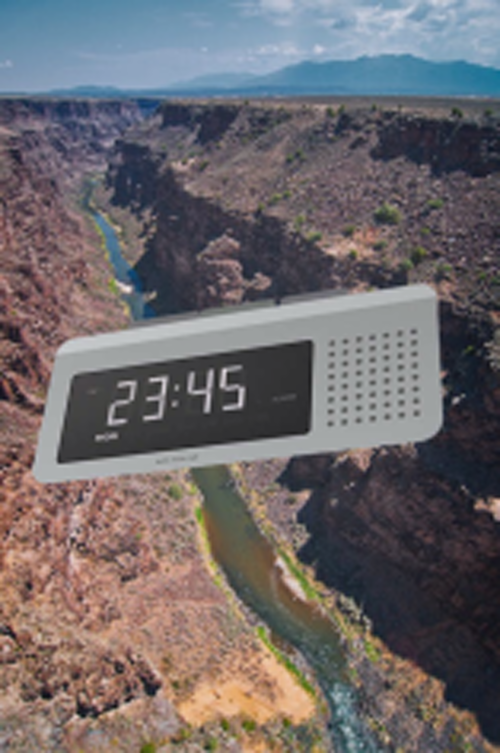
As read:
23,45
